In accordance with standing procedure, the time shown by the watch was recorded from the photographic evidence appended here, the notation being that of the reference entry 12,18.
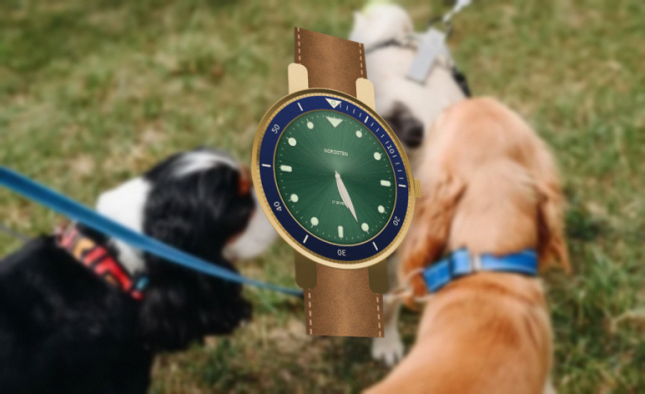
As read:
5,26
